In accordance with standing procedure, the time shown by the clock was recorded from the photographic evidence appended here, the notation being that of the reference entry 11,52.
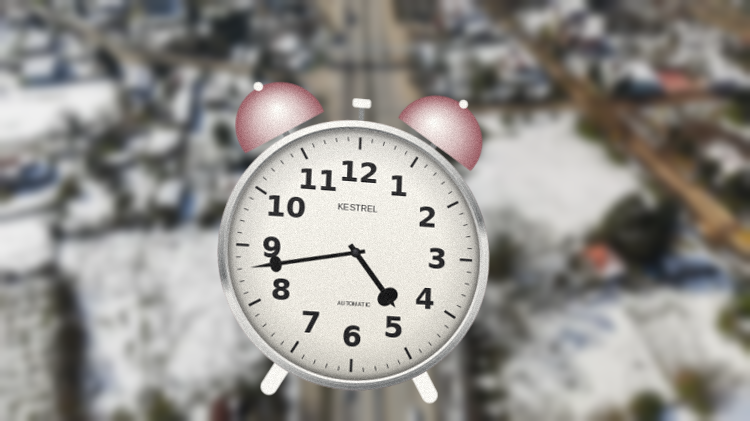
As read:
4,43
